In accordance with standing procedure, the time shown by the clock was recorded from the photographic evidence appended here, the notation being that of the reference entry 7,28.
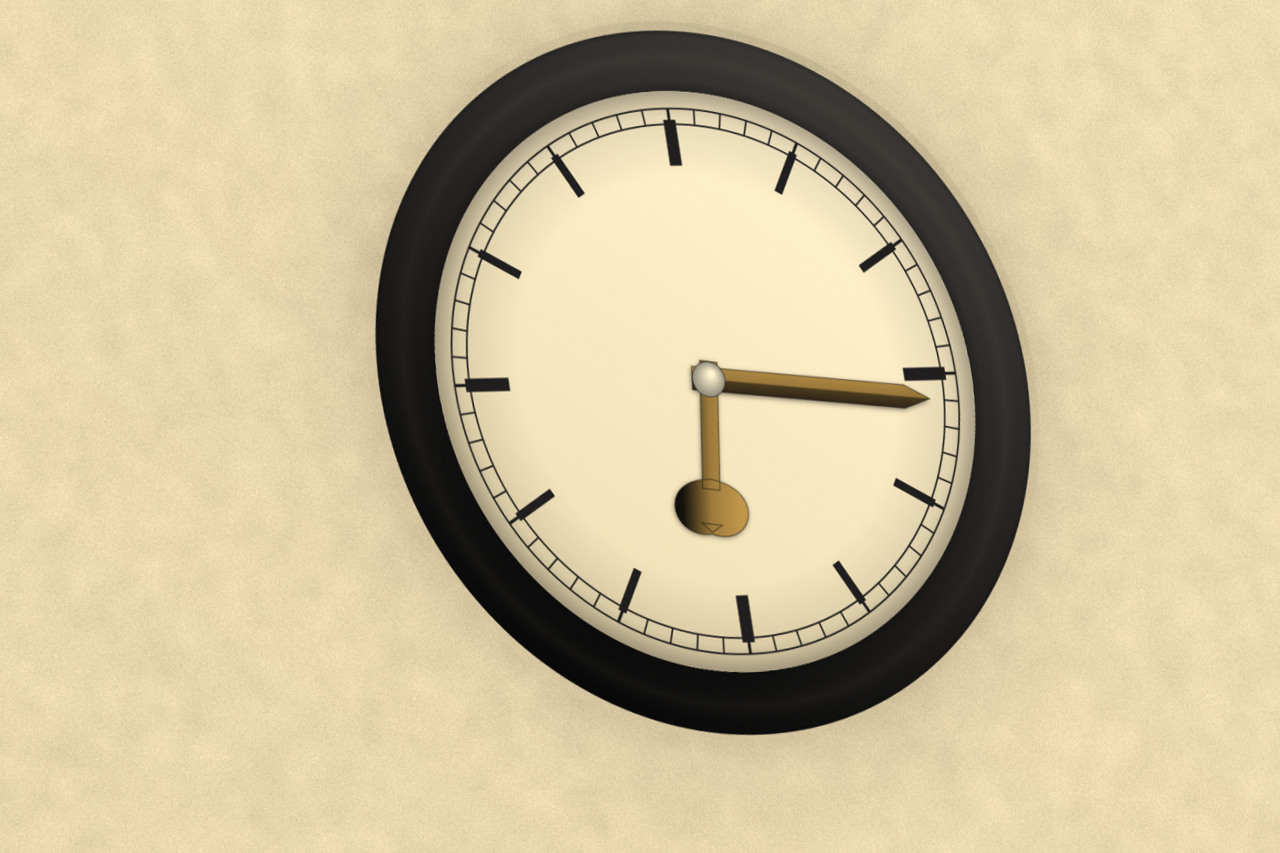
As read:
6,16
